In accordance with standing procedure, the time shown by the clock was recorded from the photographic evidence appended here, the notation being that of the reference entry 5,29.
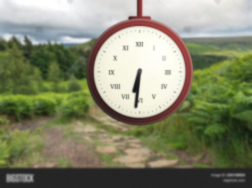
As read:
6,31
